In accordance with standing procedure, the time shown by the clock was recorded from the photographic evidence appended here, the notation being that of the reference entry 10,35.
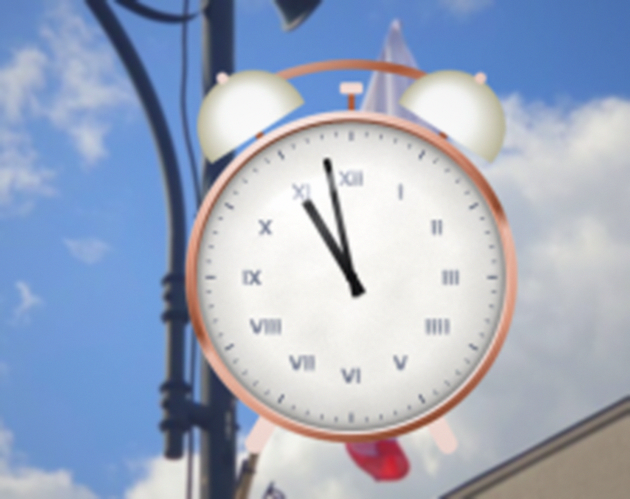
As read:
10,58
